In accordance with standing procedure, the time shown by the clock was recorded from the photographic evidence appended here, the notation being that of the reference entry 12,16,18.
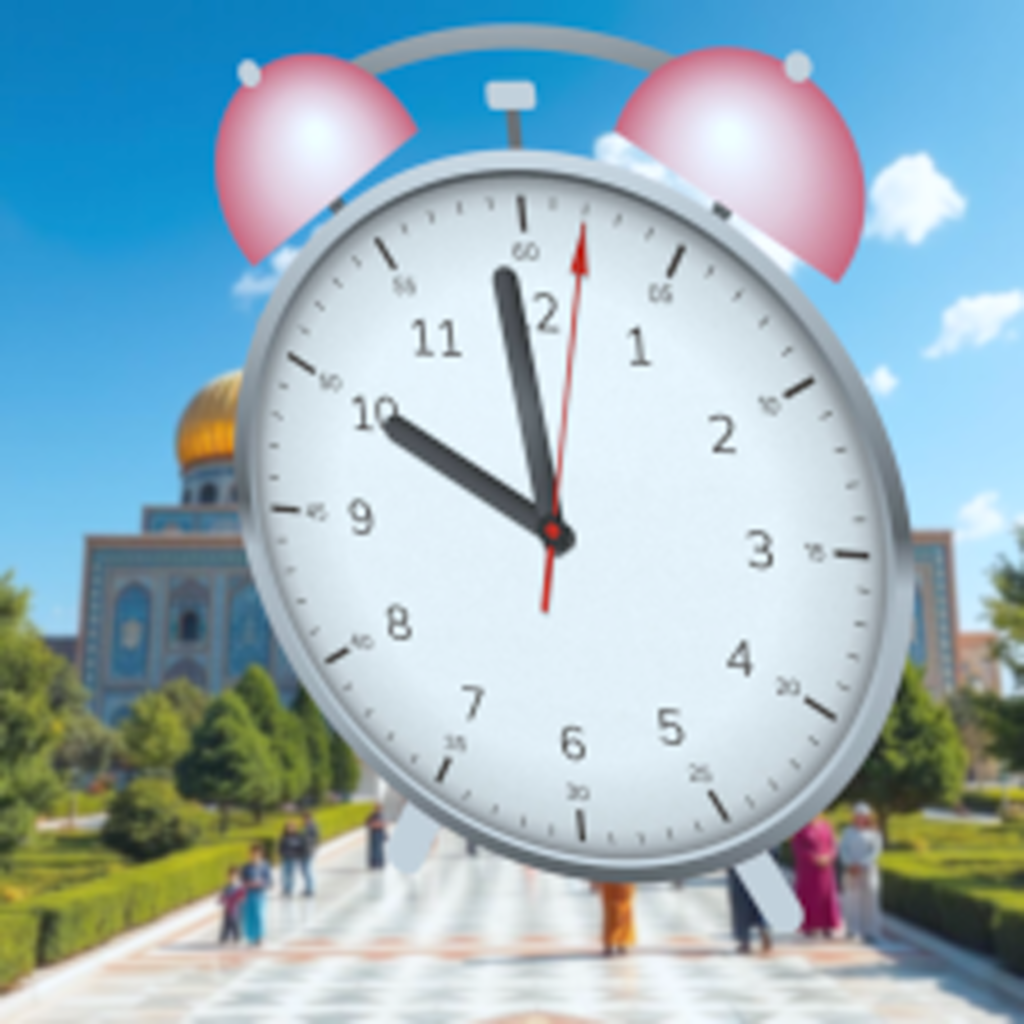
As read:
9,59,02
